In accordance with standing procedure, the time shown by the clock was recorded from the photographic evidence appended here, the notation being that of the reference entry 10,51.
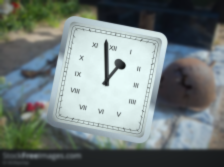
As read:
12,58
